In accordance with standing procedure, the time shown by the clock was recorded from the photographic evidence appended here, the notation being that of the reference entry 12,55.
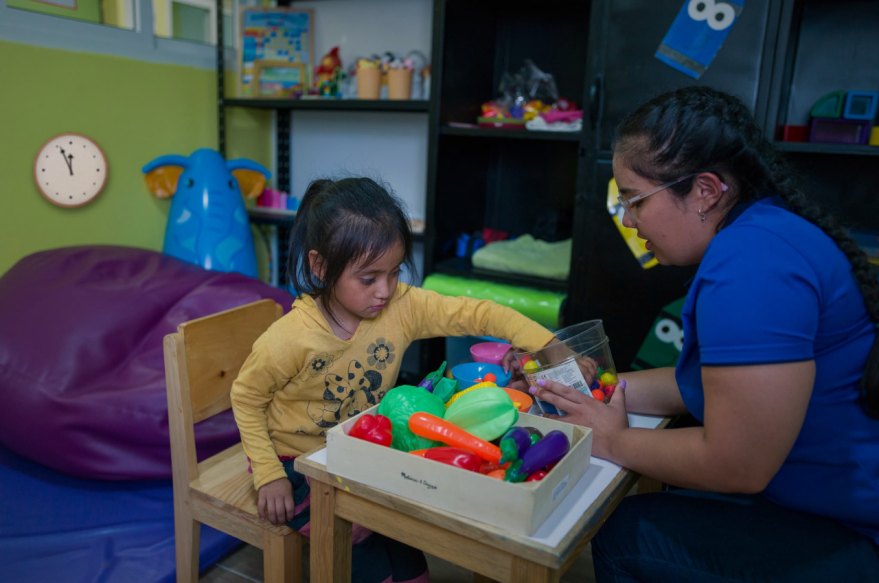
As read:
11,56
